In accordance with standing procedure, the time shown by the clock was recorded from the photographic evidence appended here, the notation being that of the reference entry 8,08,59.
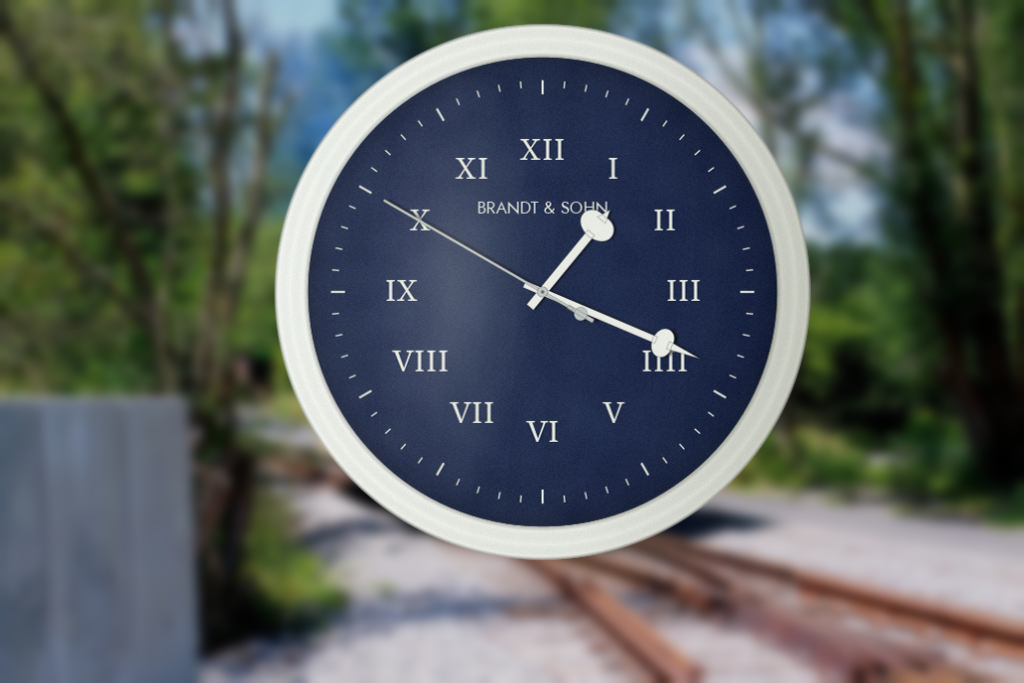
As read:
1,18,50
